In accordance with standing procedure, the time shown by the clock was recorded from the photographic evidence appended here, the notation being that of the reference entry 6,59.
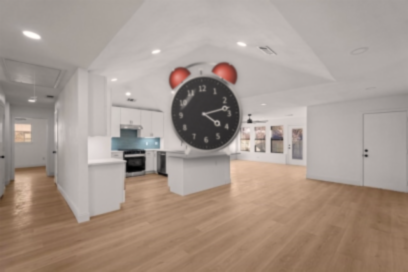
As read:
4,13
